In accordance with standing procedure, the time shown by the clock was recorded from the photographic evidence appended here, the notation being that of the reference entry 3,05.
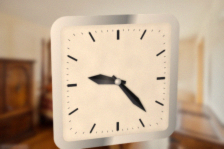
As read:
9,23
